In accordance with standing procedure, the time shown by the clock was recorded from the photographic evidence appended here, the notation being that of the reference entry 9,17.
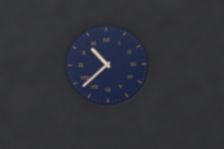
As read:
10,38
